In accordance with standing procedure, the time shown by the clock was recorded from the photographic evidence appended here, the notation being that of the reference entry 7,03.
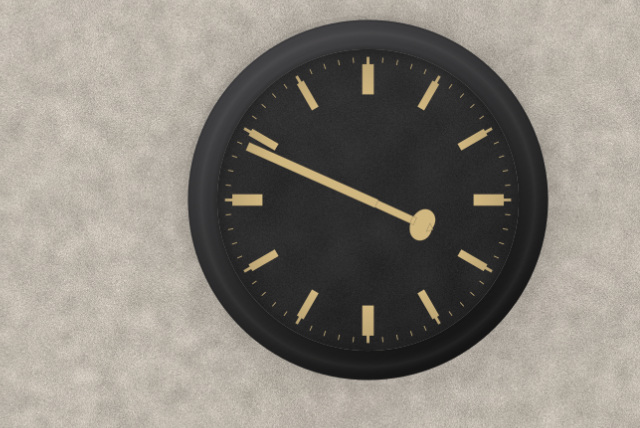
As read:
3,49
